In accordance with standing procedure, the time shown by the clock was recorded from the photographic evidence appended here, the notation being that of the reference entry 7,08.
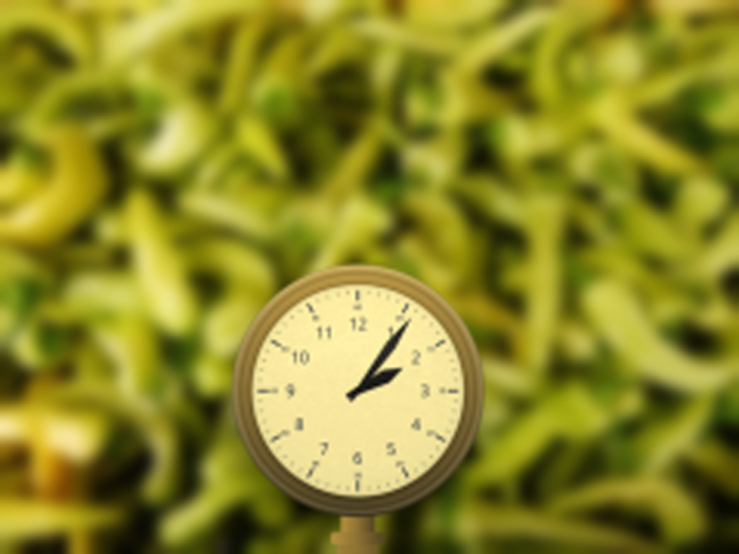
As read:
2,06
